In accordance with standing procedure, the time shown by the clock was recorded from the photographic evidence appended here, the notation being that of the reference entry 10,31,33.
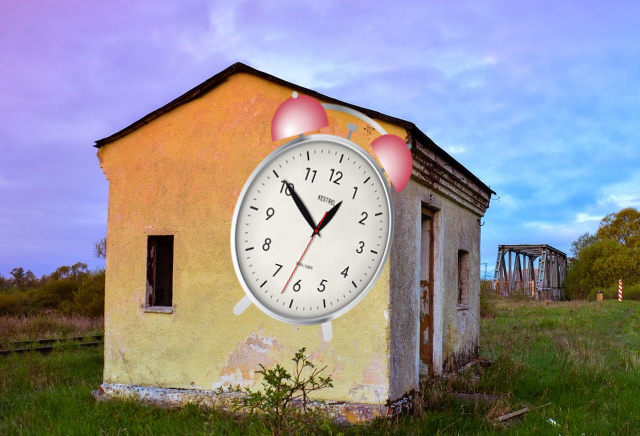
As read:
12,50,32
